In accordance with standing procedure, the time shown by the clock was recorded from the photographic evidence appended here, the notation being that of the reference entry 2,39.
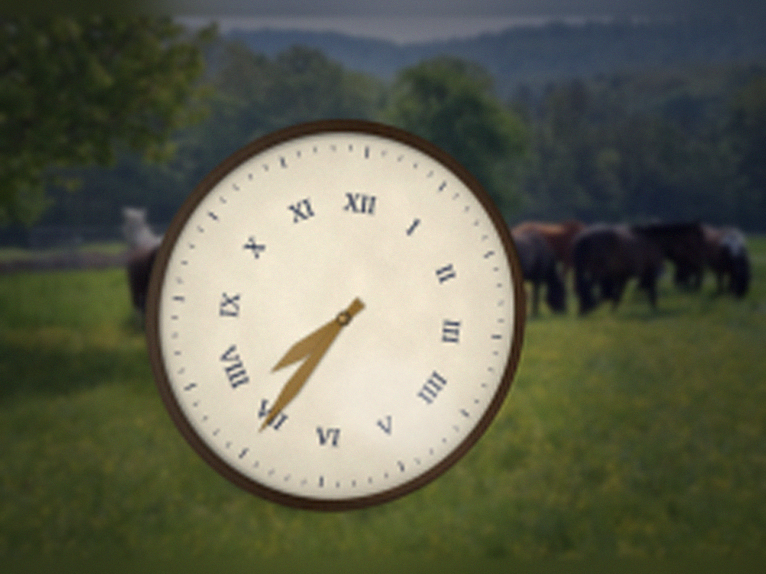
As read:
7,35
